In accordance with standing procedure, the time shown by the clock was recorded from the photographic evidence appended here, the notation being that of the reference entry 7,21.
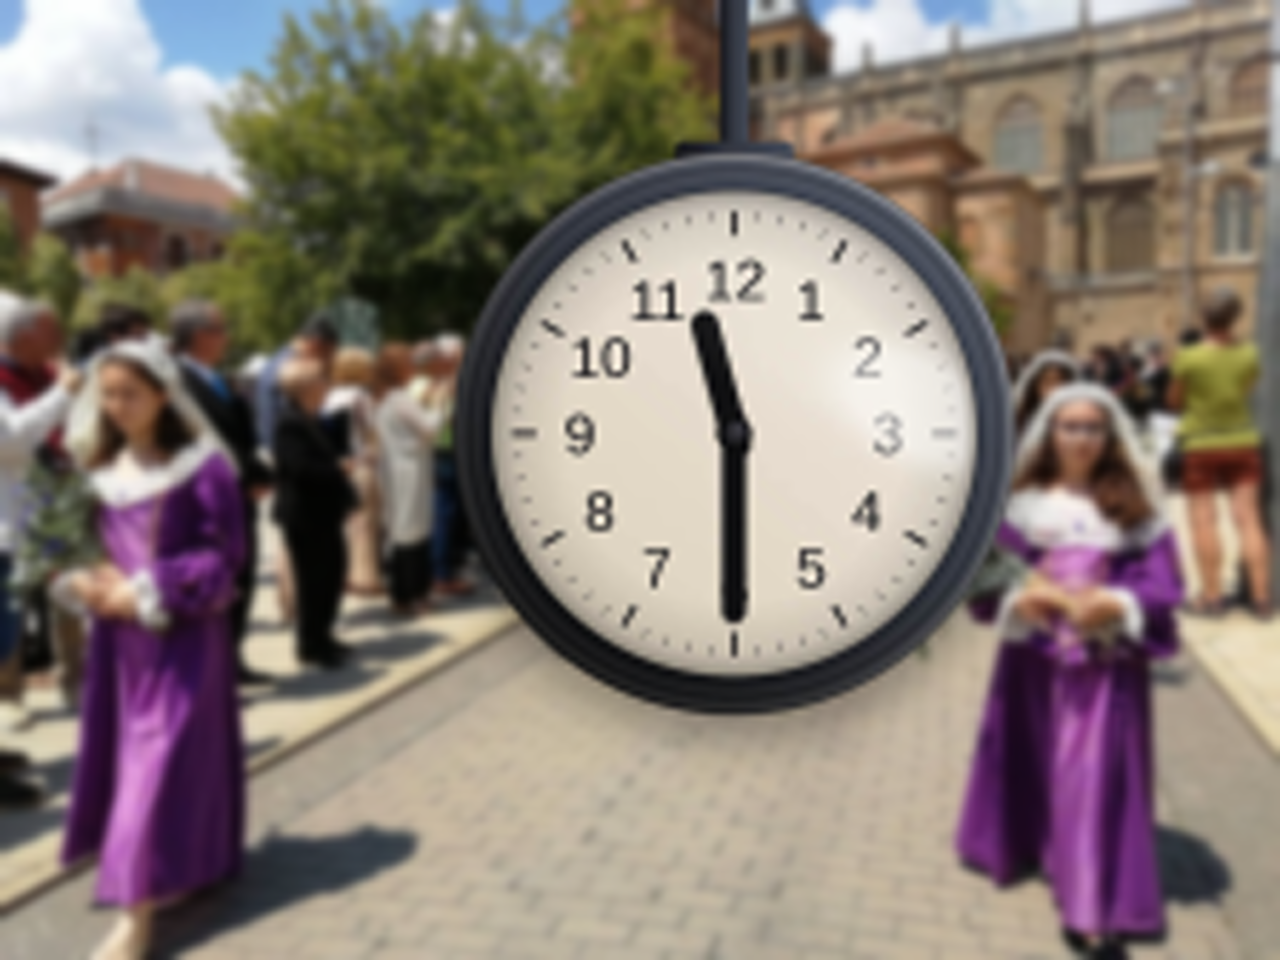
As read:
11,30
